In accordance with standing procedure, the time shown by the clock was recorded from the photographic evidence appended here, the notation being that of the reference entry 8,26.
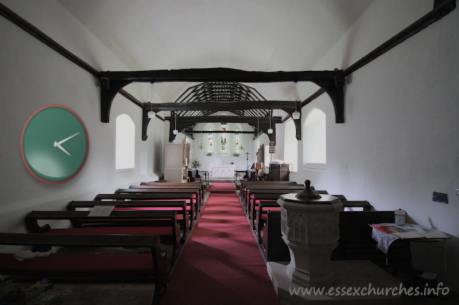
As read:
4,11
